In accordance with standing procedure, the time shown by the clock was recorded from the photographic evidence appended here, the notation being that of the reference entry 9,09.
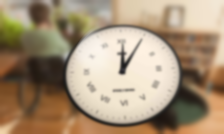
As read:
12,05
